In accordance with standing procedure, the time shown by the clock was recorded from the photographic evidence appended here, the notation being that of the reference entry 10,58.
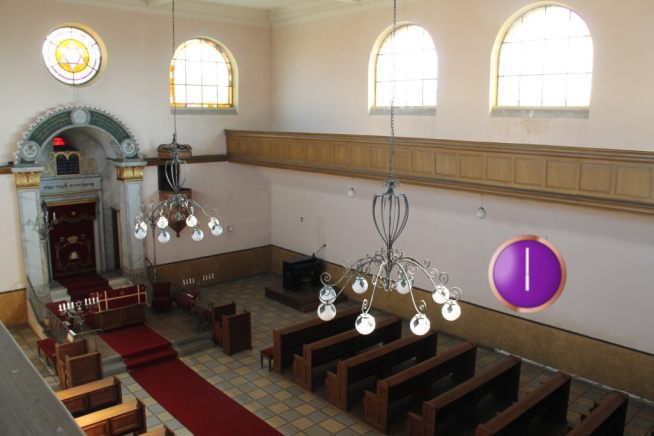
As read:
6,00
